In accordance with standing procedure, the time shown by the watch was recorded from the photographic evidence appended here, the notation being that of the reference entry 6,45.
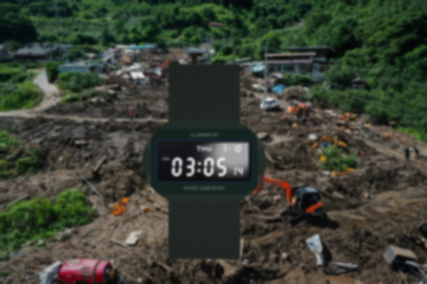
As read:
3,05
